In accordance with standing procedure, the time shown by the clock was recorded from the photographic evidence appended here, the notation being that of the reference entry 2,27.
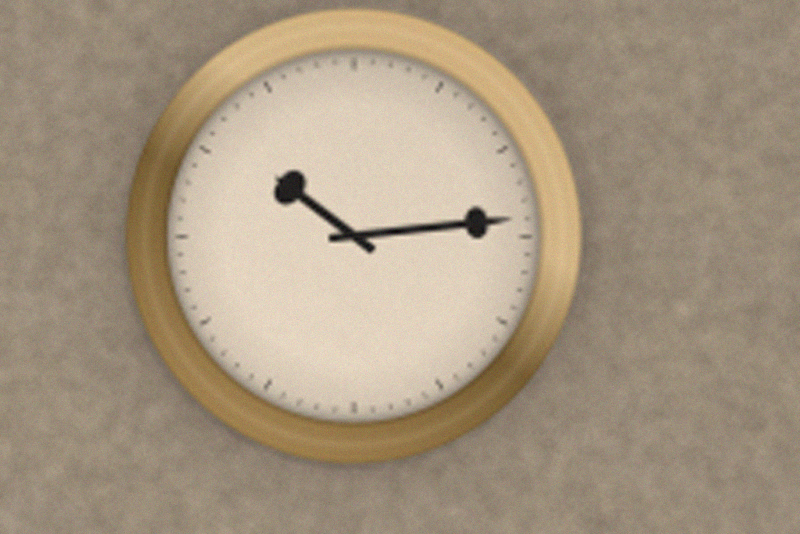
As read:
10,14
